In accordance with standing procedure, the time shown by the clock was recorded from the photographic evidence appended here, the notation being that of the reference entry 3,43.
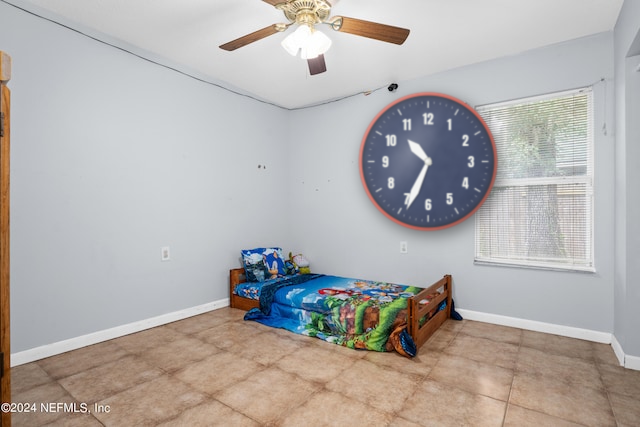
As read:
10,34
